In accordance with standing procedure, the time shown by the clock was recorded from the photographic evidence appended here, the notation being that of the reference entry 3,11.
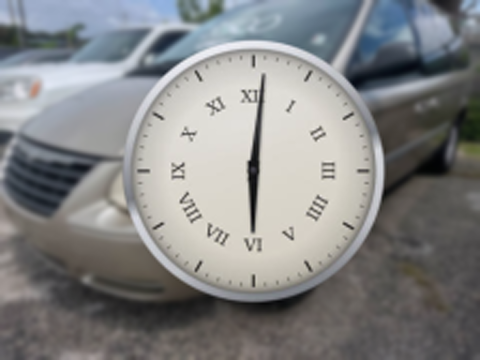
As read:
6,01
